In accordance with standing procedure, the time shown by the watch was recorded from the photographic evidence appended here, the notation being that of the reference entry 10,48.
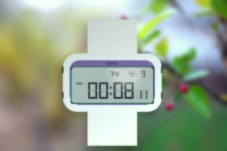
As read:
0,08
